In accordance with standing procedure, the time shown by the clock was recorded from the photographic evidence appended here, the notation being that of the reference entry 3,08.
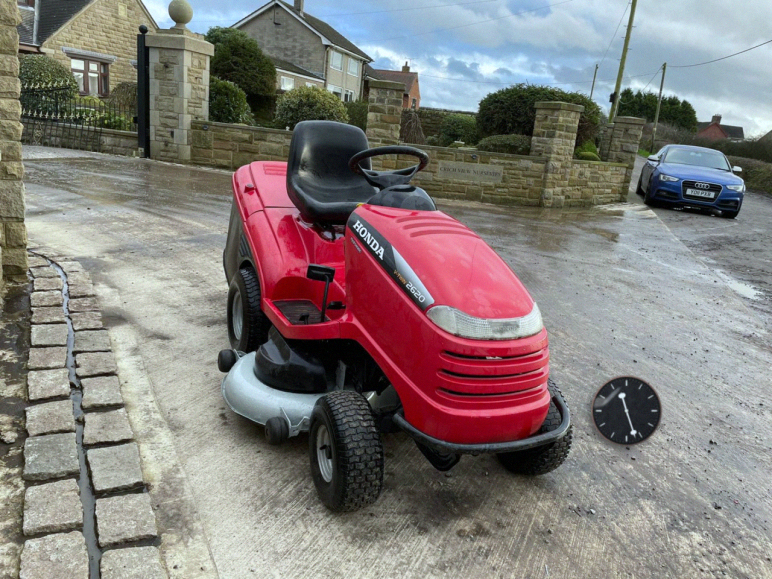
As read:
11,27
